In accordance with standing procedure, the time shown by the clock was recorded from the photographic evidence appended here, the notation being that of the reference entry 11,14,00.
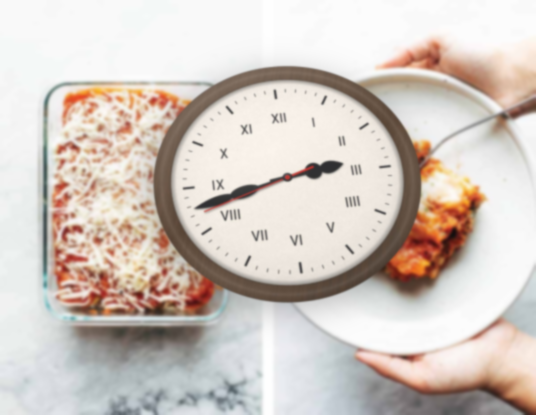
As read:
2,42,42
